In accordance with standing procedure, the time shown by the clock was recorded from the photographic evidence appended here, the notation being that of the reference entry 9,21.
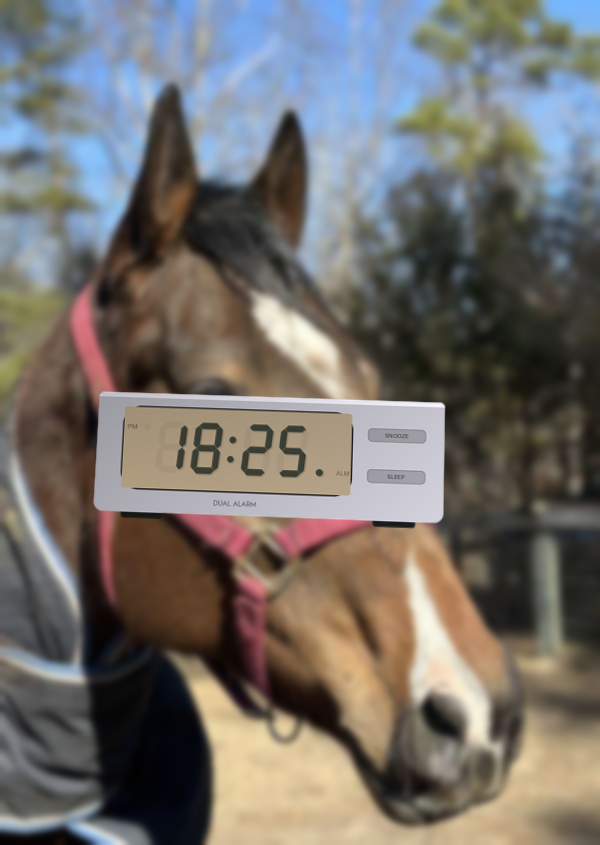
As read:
18,25
